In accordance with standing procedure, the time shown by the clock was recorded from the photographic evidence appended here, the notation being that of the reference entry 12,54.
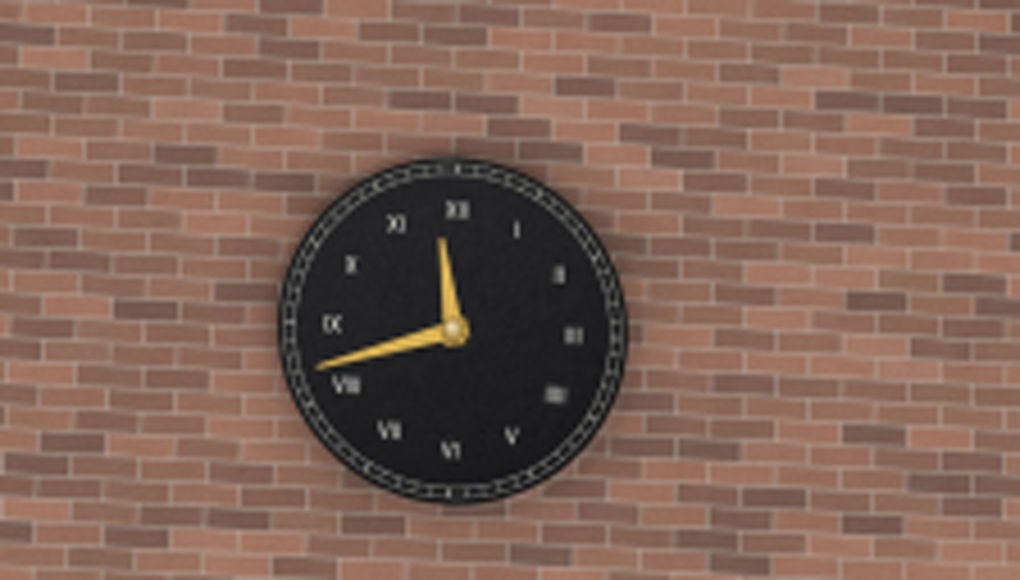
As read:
11,42
